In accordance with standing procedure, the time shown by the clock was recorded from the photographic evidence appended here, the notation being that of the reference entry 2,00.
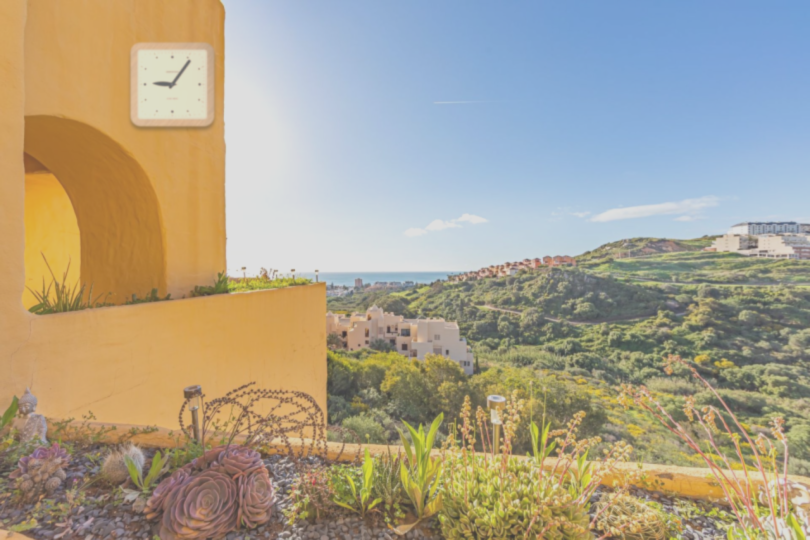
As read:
9,06
